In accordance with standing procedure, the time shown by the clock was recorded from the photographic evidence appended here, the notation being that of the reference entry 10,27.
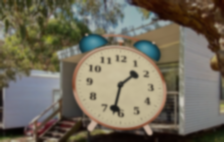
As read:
1,32
